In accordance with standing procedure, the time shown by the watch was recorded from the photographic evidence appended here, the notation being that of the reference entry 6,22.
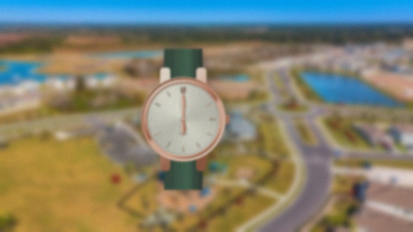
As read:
6,00
